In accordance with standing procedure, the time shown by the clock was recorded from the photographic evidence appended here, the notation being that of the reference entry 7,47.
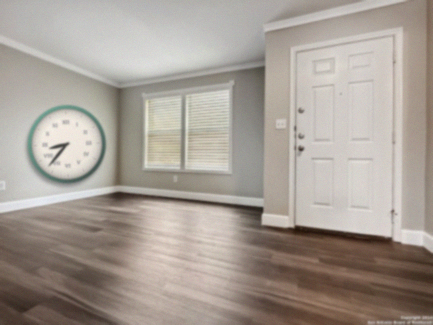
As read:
8,37
